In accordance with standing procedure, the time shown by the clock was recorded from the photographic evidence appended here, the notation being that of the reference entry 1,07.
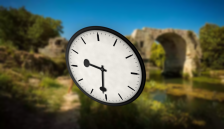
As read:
9,31
